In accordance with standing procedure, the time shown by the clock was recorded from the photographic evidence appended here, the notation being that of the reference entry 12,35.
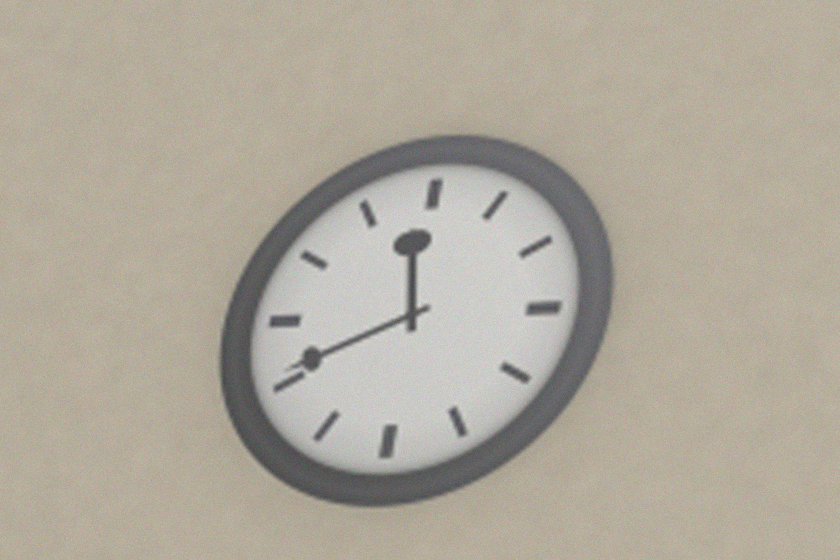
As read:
11,41
